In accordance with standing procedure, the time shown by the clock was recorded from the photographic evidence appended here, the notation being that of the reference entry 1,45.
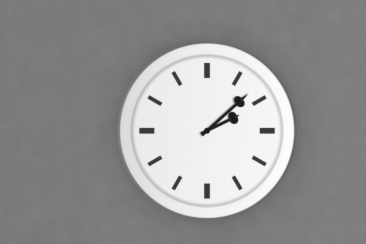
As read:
2,08
